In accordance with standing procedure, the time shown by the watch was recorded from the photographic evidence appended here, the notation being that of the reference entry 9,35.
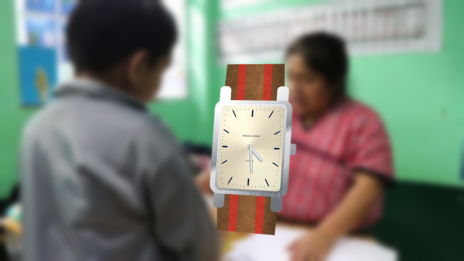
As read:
4,29
